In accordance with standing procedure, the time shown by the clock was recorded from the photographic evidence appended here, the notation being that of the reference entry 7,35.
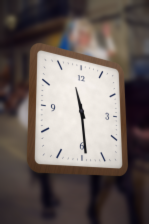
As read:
11,29
